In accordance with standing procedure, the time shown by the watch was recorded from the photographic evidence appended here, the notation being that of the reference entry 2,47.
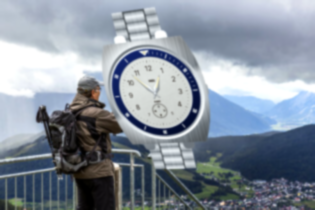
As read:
12,53
